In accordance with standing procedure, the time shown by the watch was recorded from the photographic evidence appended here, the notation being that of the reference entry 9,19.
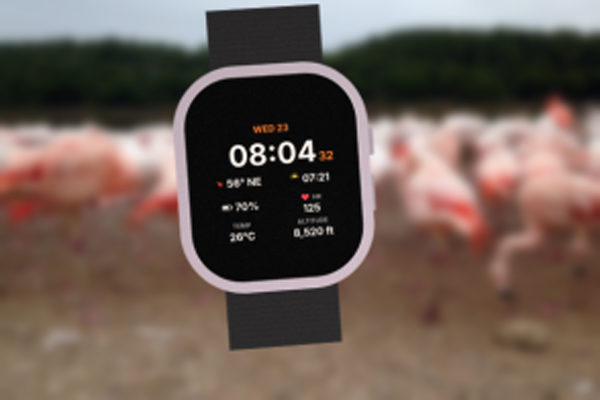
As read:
8,04
